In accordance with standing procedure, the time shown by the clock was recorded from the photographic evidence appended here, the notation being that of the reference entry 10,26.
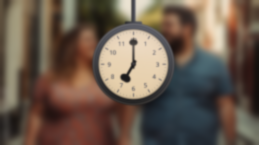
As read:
7,00
